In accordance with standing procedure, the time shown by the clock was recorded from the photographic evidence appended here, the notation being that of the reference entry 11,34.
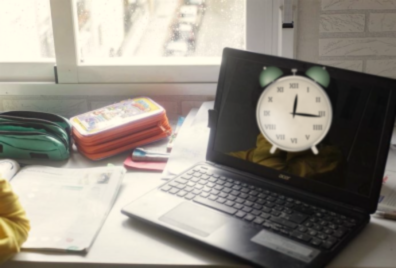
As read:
12,16
